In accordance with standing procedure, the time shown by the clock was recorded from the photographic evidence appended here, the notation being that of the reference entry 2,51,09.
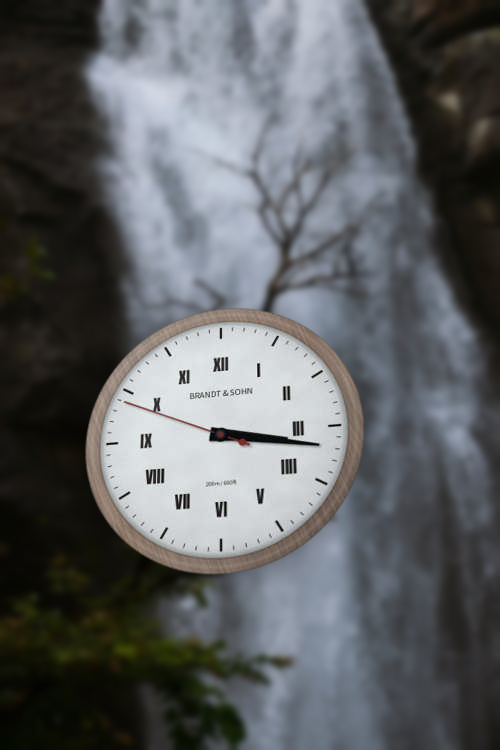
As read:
3,16,49
